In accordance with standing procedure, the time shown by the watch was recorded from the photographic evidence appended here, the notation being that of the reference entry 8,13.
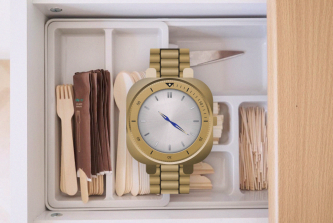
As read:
10,21
